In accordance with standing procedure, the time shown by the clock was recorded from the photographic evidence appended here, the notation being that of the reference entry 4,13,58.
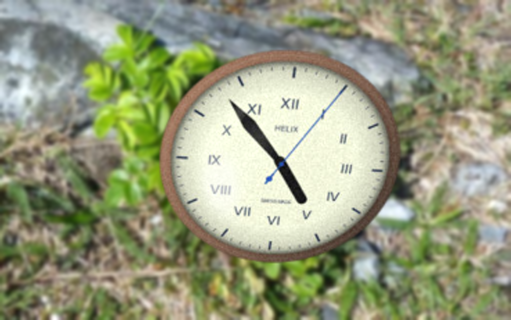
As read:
4,53,05
